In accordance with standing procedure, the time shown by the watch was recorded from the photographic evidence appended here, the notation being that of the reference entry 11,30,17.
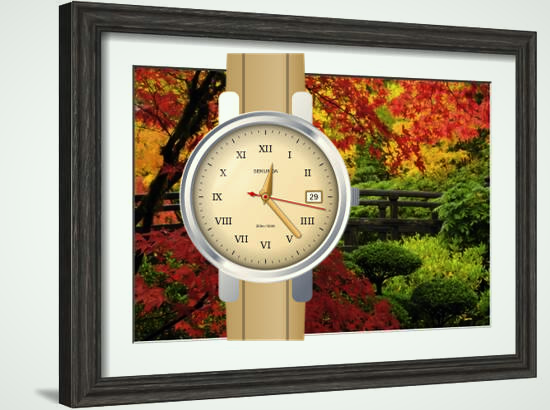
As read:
12,23,17
